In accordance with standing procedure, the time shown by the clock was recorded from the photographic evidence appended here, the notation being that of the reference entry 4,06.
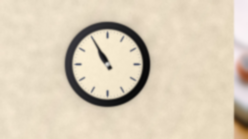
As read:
10,55
